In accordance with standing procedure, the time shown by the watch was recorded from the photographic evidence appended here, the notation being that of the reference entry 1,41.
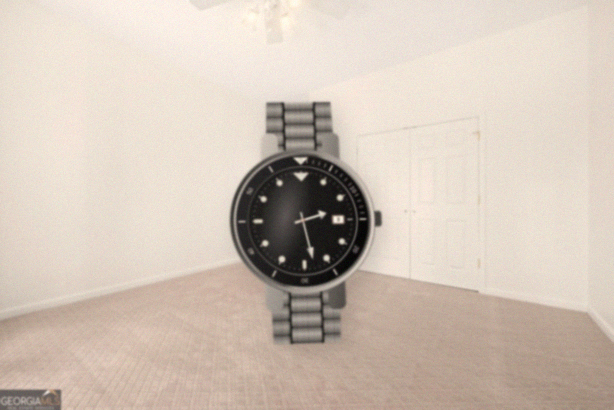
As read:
2,28
